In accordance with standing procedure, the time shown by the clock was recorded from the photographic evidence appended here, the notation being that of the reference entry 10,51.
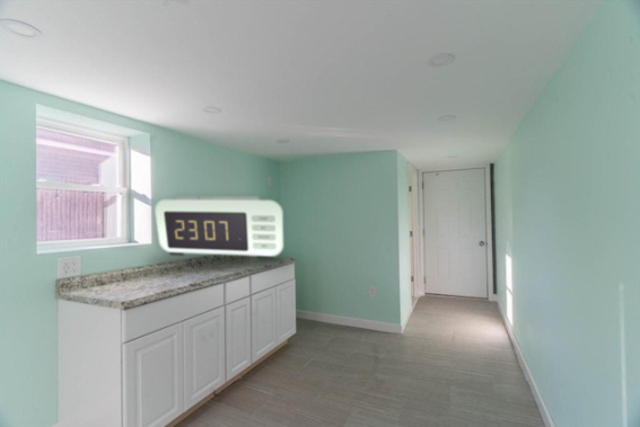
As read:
23,07
